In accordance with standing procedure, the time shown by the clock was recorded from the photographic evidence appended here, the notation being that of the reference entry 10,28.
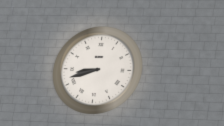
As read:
8,42
